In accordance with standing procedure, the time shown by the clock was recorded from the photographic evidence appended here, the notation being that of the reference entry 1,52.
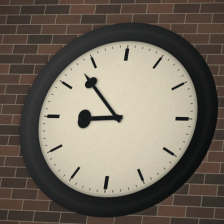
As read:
8,53
